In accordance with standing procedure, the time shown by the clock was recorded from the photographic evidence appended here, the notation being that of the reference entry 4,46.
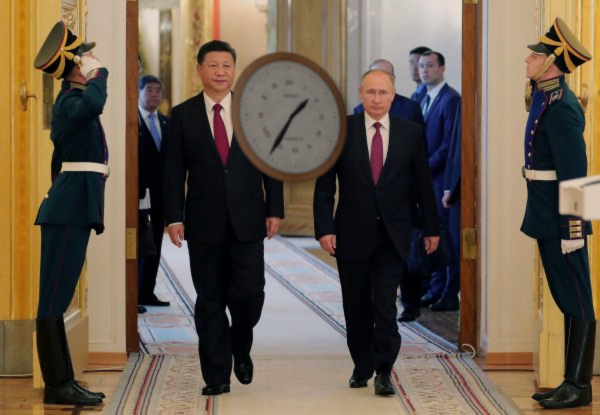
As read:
1,36
